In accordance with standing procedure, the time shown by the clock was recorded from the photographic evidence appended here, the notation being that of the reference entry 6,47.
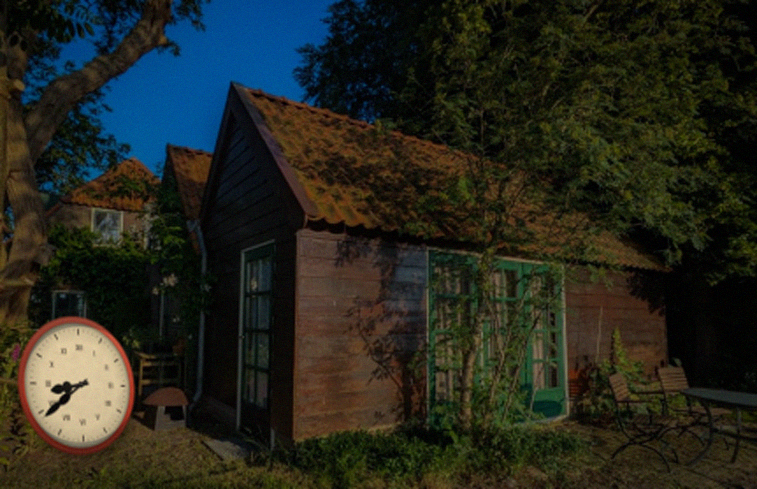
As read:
8,39
